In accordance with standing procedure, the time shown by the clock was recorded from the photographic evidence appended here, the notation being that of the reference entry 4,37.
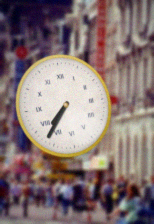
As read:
7,37
